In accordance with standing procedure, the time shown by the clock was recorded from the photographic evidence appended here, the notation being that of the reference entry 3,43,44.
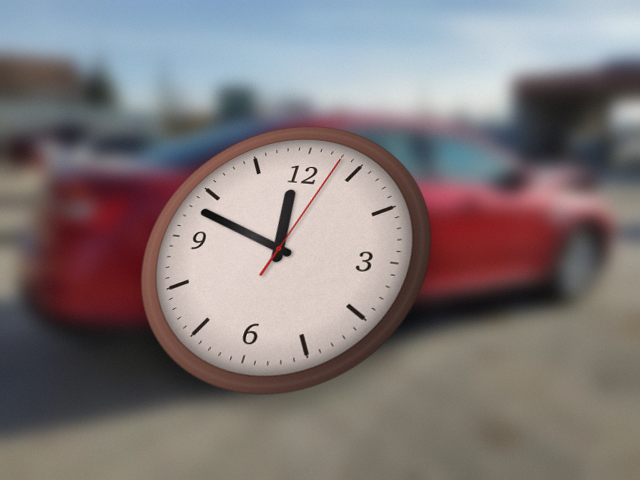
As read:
11,48,03
